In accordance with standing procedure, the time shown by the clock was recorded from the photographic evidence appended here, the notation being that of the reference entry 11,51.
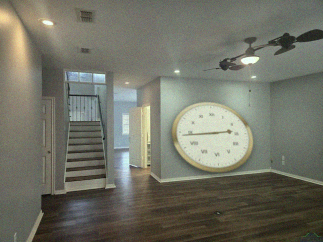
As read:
2,44
